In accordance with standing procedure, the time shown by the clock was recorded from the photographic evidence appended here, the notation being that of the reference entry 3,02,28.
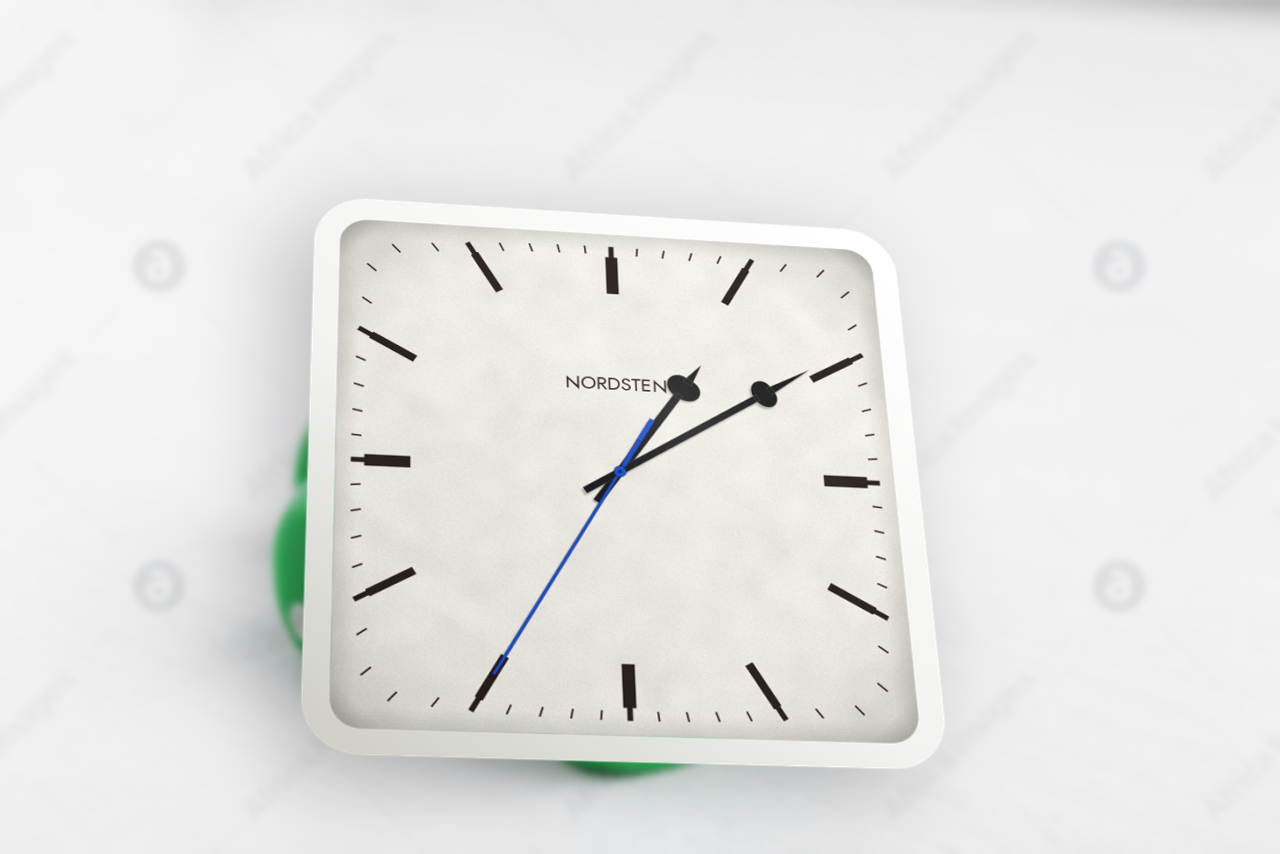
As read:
1,09,35
